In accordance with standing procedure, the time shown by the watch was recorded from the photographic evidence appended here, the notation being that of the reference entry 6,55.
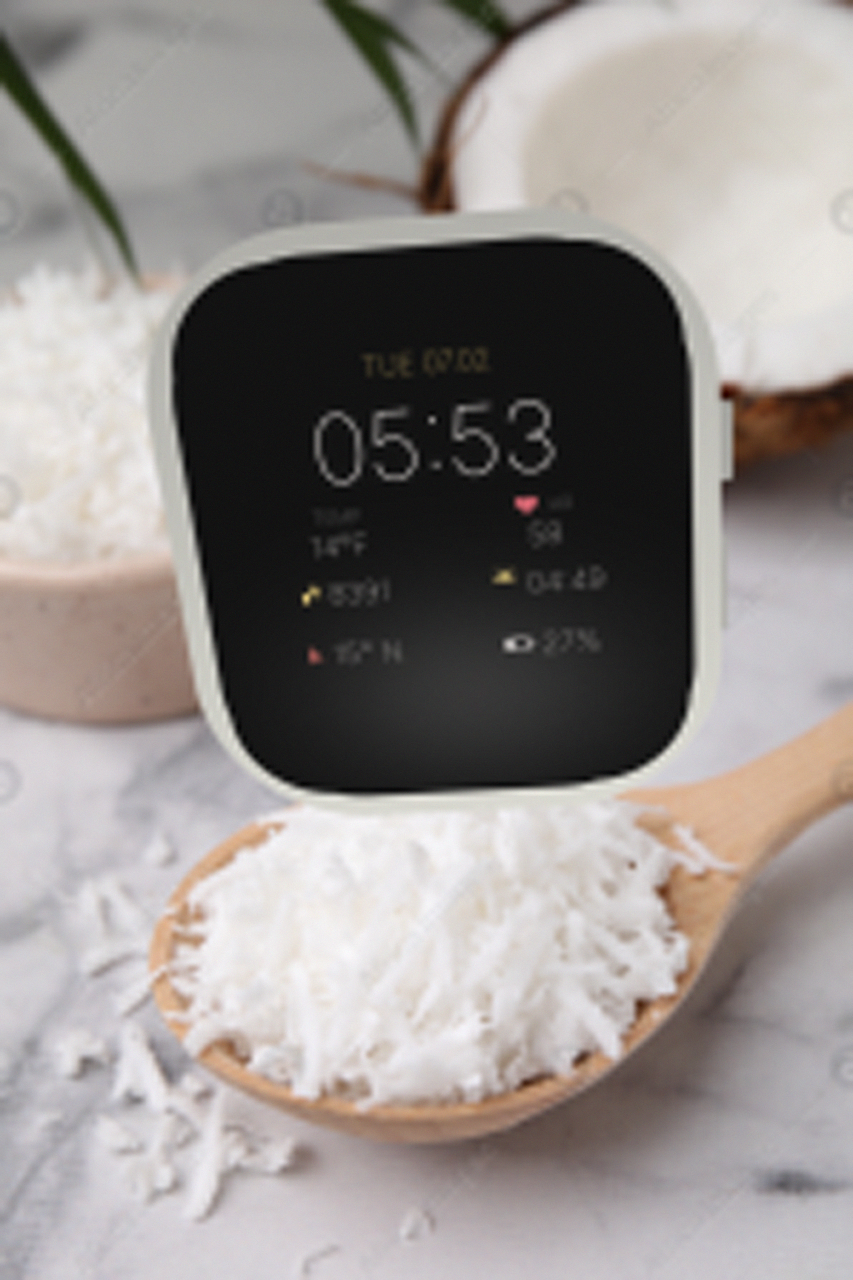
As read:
5,53
